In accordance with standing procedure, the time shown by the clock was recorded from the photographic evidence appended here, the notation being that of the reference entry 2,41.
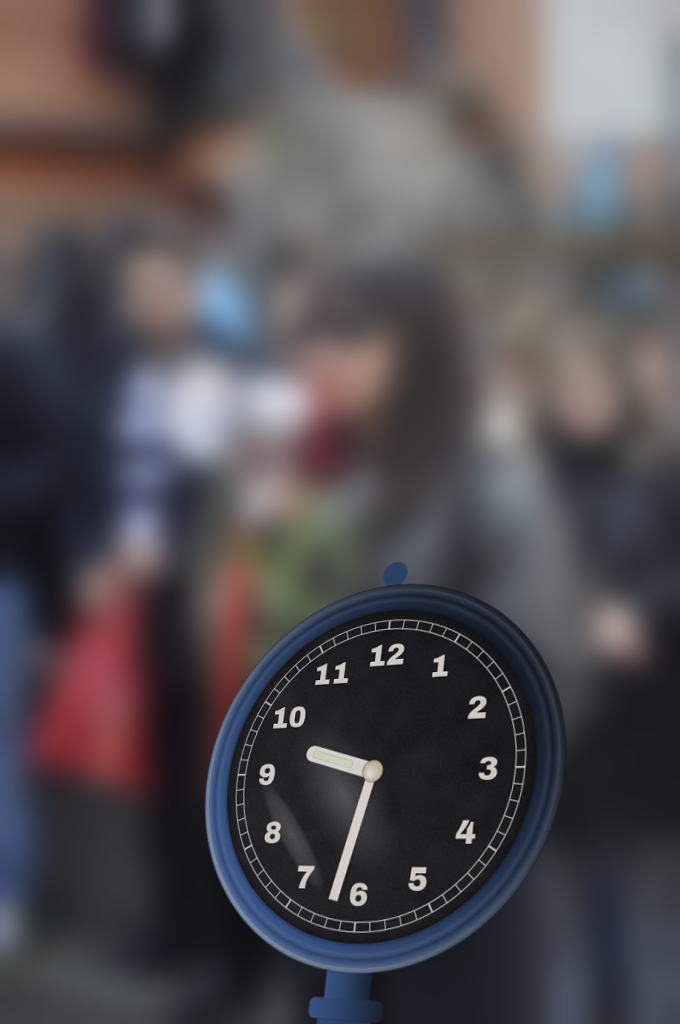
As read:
9,32
